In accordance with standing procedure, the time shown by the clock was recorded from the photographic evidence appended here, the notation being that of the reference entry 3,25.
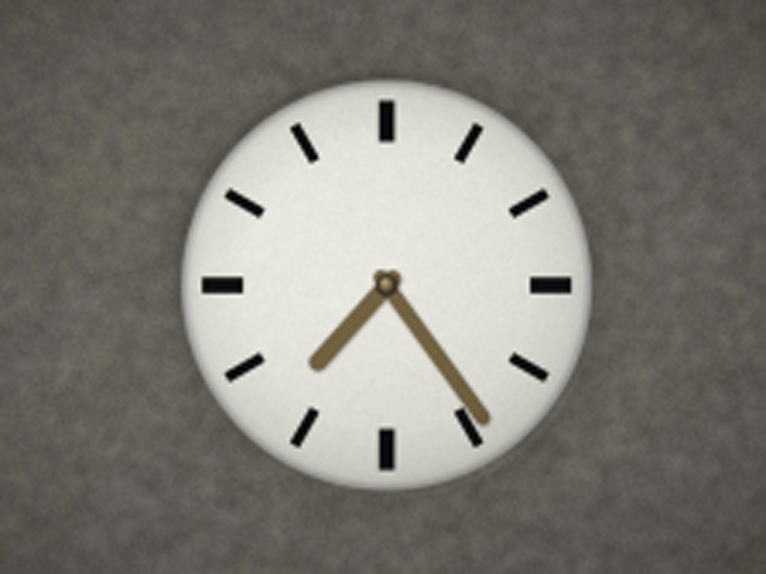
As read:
7,24
